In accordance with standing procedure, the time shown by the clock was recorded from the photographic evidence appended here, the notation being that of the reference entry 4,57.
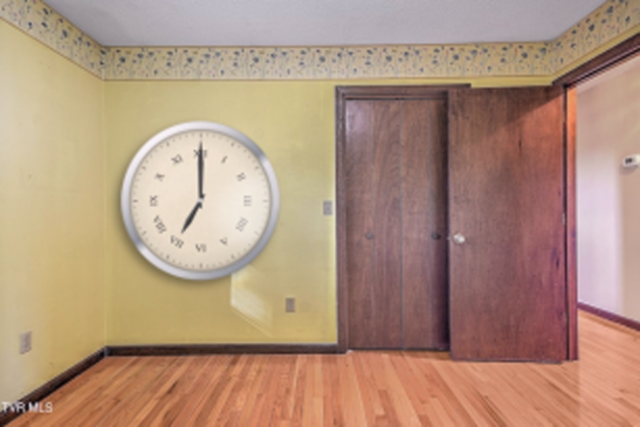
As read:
7,00
